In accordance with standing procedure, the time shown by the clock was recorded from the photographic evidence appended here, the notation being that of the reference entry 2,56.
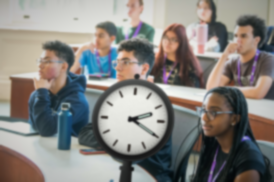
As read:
2,20
